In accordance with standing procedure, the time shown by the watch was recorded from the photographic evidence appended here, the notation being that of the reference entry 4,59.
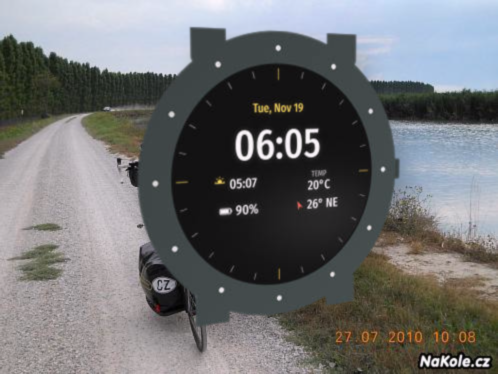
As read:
6,05
